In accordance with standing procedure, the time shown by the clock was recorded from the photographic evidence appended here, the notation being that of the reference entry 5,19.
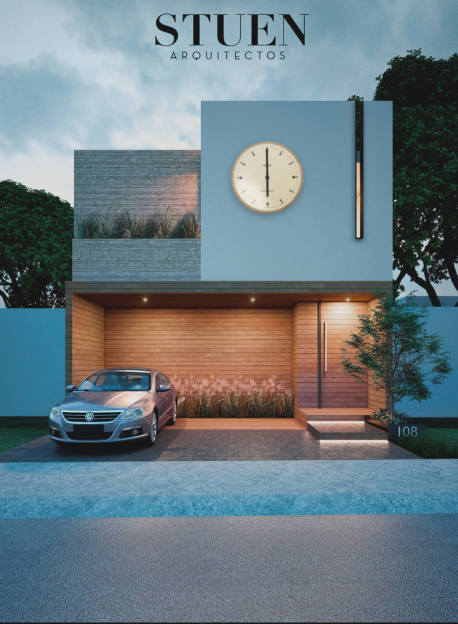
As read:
6,00
